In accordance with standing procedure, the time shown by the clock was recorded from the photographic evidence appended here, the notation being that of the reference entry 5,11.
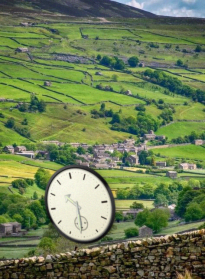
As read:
10,31
